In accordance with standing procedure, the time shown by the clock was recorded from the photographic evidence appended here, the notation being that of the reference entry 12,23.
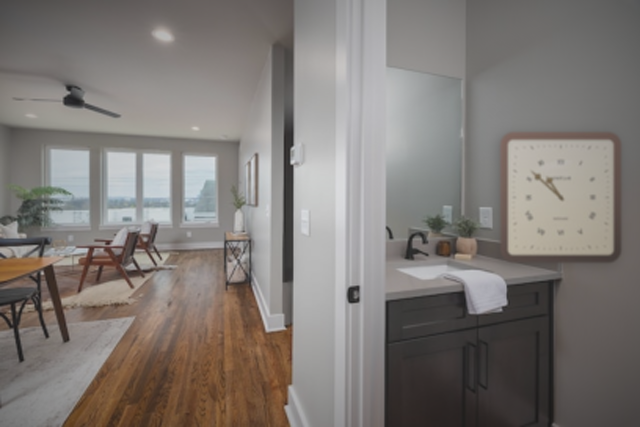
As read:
10,52
